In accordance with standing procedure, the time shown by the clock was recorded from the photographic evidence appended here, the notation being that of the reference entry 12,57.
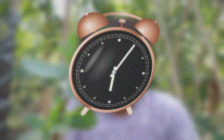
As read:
6,05
